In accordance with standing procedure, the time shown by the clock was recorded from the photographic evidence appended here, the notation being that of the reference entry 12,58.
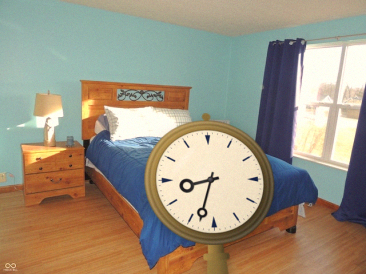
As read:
8,33
